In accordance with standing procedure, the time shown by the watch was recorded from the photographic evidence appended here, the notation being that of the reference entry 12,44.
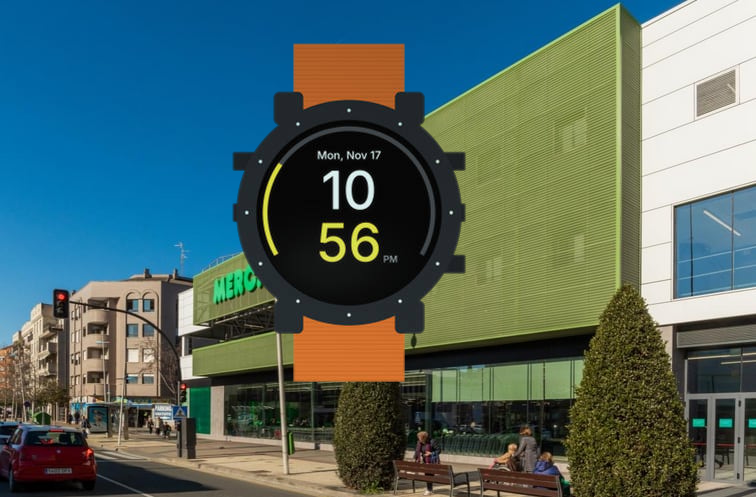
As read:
10,56
